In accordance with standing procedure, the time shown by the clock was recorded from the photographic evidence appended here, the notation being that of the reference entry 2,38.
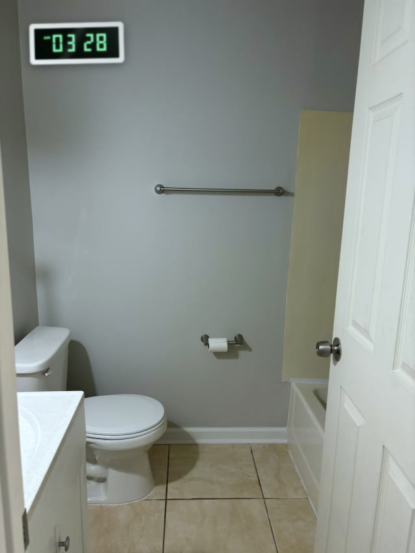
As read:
3,28
